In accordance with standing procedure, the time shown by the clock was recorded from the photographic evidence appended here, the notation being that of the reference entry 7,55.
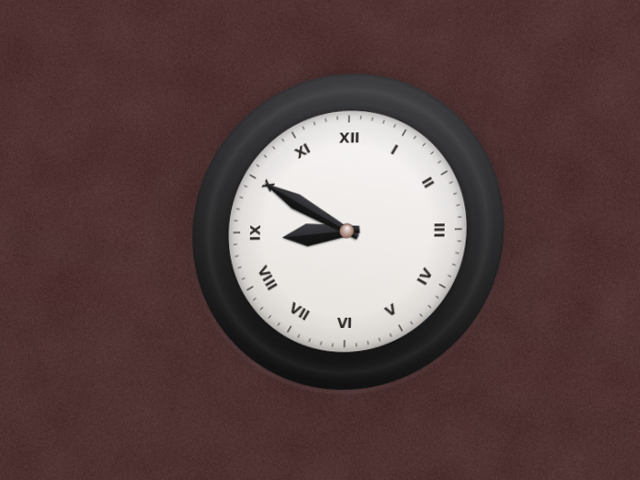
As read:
8,50
